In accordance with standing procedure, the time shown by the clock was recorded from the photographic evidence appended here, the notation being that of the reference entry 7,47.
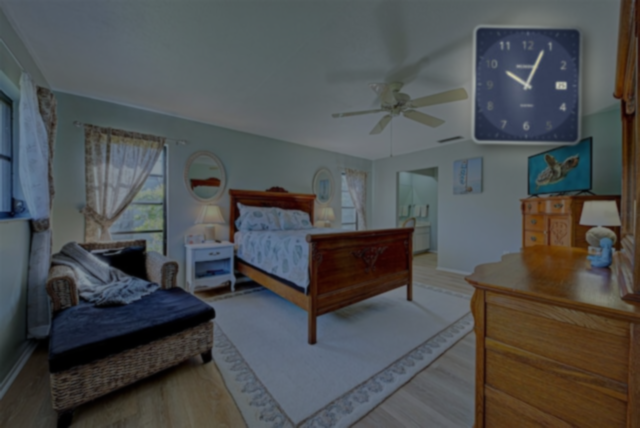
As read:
10,04
